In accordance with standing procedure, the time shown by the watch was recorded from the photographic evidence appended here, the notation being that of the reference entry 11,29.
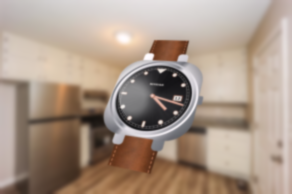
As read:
4,17
